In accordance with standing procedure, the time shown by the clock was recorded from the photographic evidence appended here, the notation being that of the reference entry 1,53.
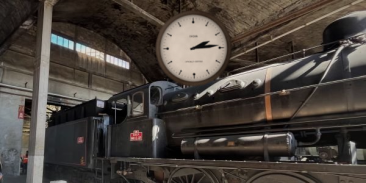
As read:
2,14
